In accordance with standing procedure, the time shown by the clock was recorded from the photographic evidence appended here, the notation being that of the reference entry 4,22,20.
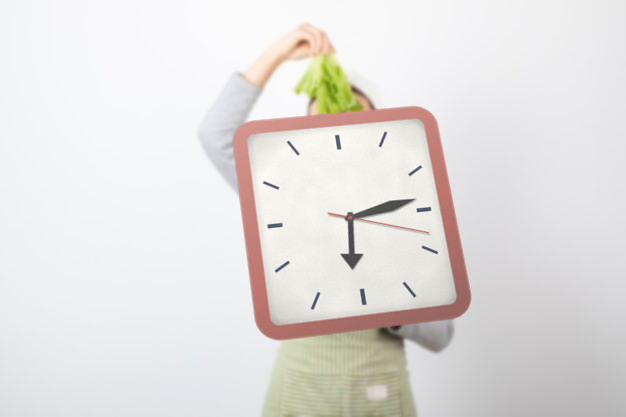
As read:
6,13,18
